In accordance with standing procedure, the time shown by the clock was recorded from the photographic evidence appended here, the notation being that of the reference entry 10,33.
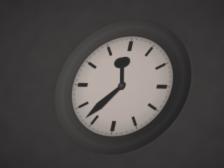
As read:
11,37
